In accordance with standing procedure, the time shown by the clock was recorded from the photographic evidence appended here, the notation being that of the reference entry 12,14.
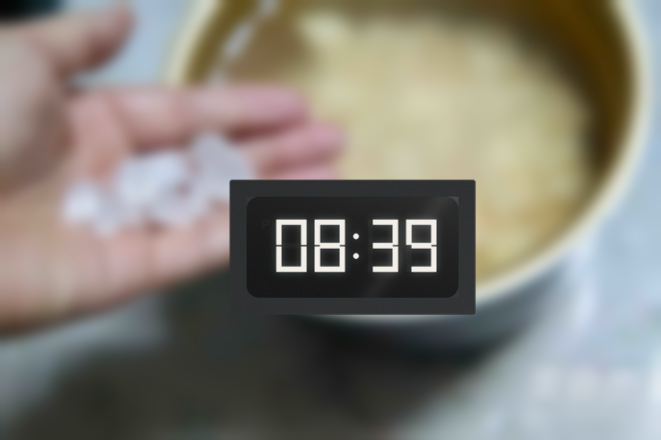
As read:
8,39
